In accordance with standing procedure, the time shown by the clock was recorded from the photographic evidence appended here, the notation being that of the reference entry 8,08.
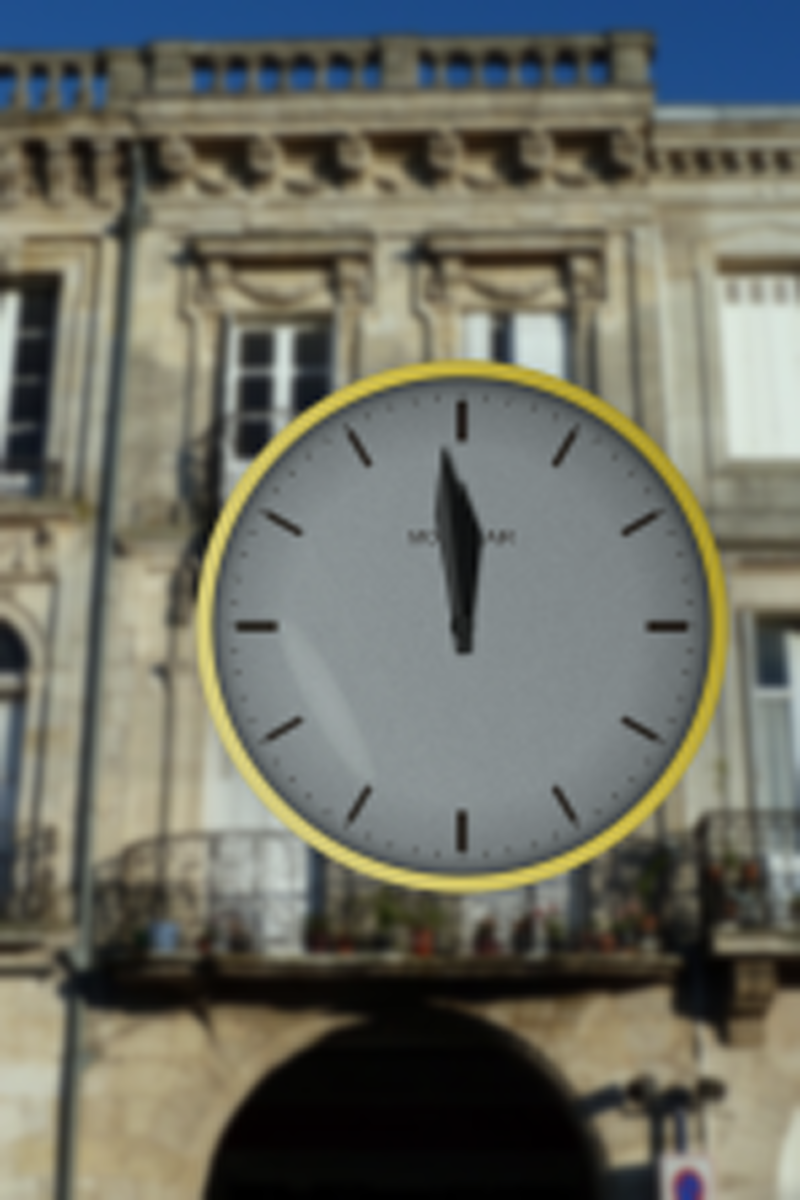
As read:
11,59
